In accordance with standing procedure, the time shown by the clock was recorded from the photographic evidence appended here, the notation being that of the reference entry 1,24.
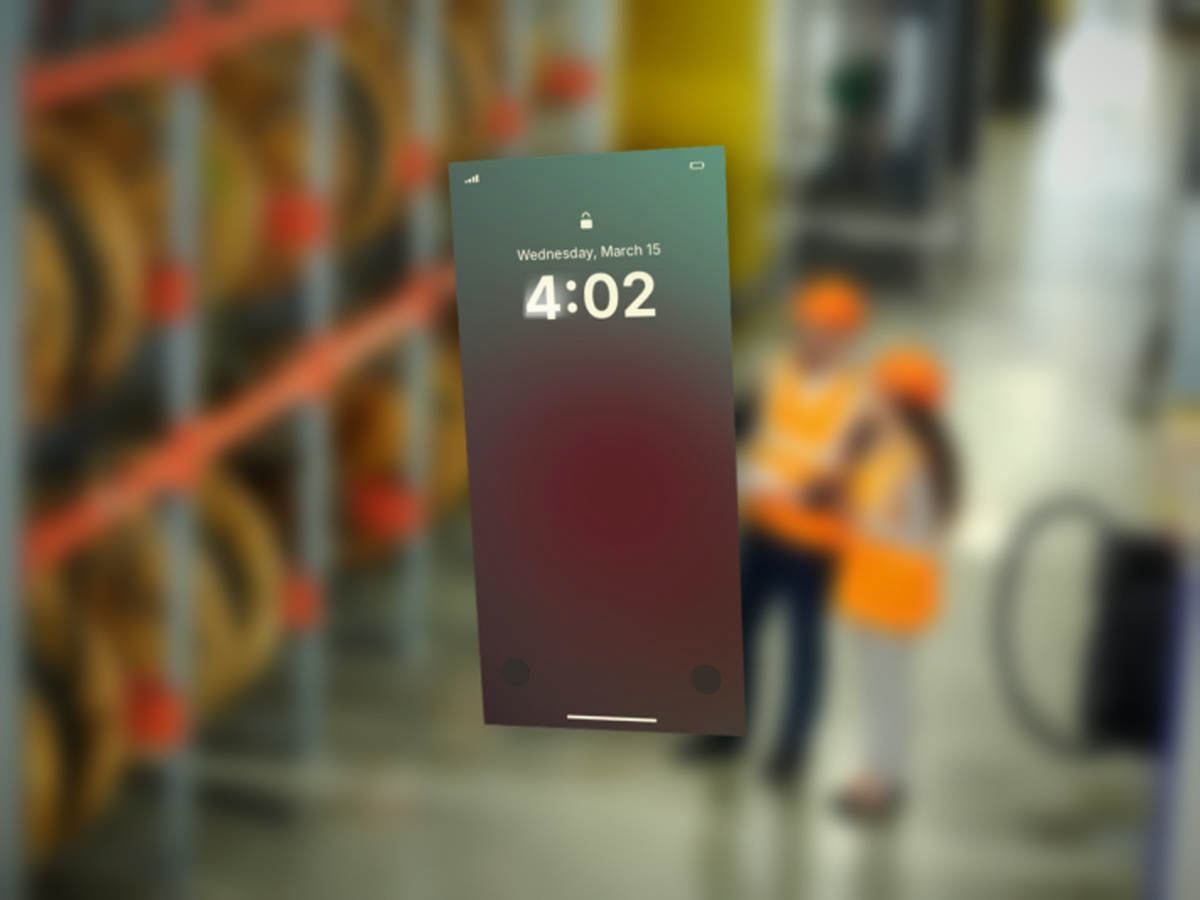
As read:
4,02
